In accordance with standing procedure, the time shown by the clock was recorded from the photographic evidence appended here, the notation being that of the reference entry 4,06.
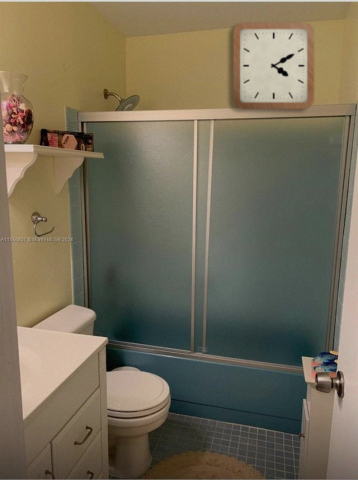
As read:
4,10
